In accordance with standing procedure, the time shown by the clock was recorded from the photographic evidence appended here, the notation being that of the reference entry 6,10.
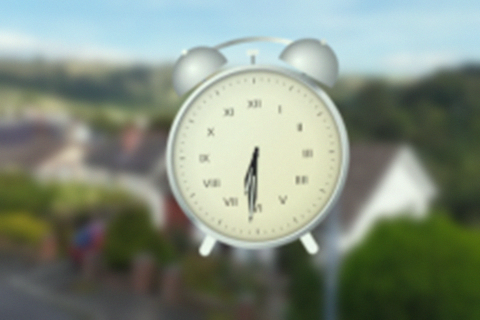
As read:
6,31
